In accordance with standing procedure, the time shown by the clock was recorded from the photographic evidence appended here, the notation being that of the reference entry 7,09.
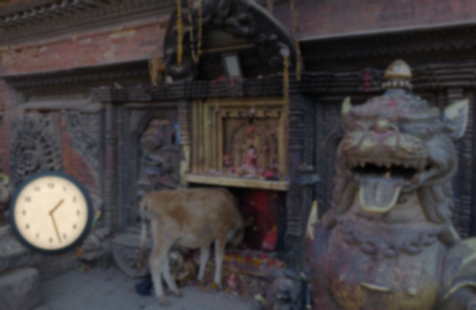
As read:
1,27
